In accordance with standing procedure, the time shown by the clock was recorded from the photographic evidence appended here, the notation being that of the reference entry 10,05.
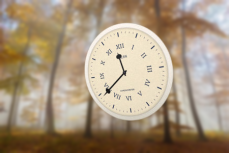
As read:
11,39
